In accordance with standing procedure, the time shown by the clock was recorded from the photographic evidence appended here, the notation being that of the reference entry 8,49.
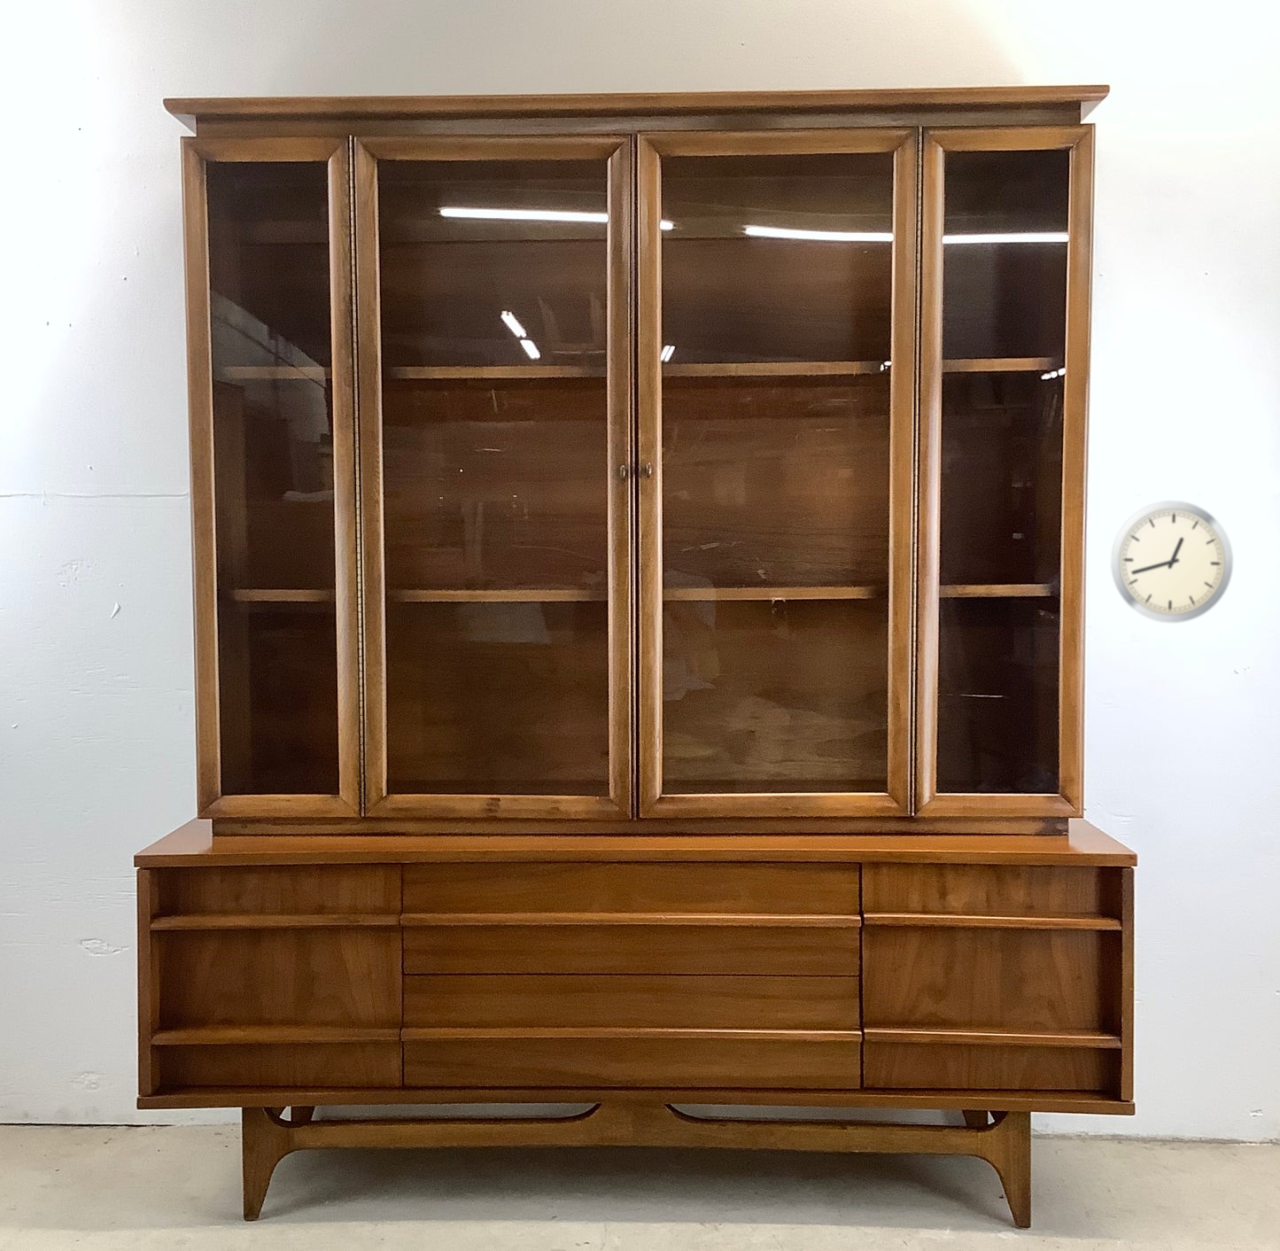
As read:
12,42
